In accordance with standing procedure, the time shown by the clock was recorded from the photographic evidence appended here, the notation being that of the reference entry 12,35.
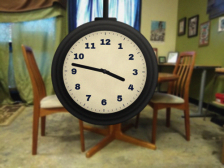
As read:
3,47
